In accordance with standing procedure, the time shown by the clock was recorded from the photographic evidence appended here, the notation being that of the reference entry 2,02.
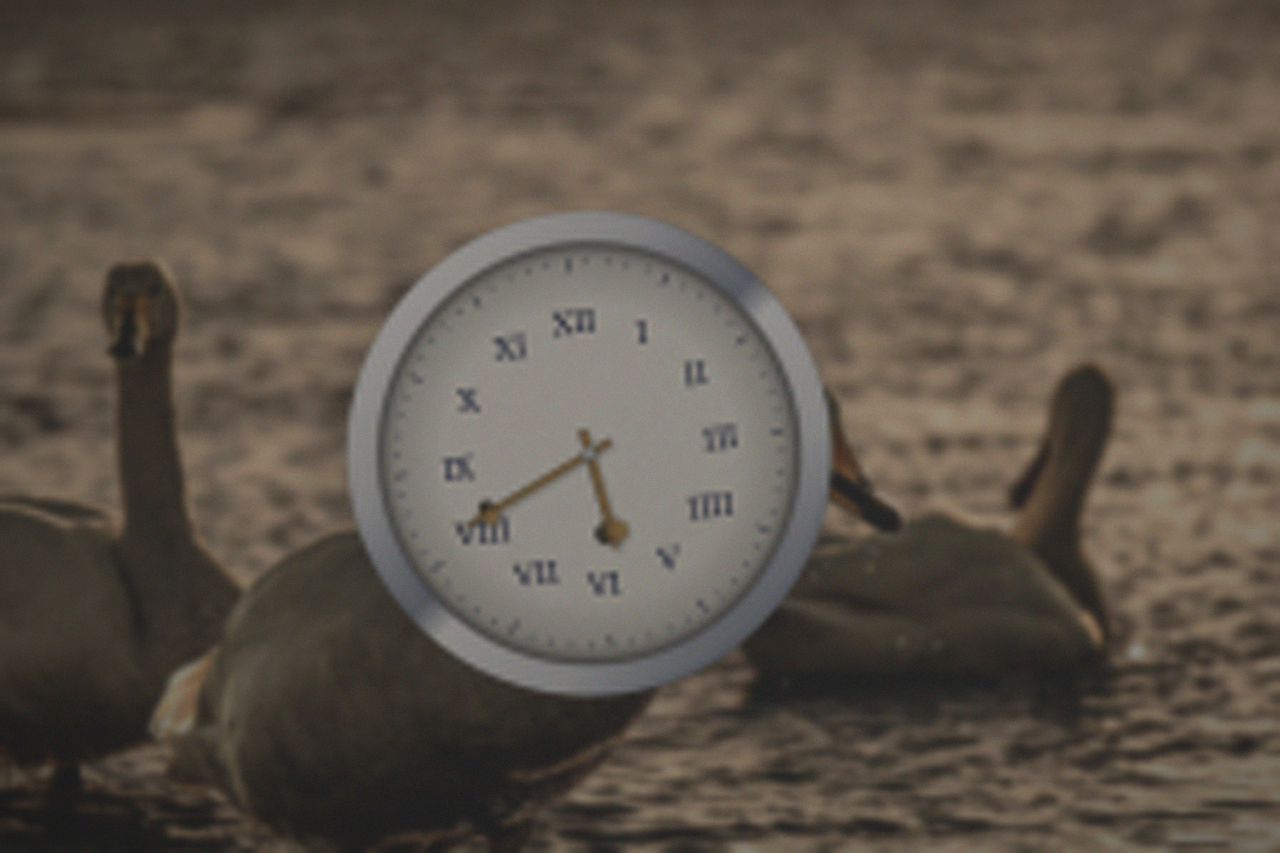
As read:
5,41
